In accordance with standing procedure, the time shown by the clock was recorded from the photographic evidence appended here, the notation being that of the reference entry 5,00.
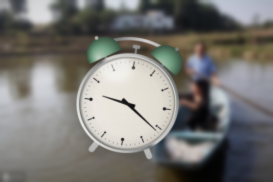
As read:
9,21
